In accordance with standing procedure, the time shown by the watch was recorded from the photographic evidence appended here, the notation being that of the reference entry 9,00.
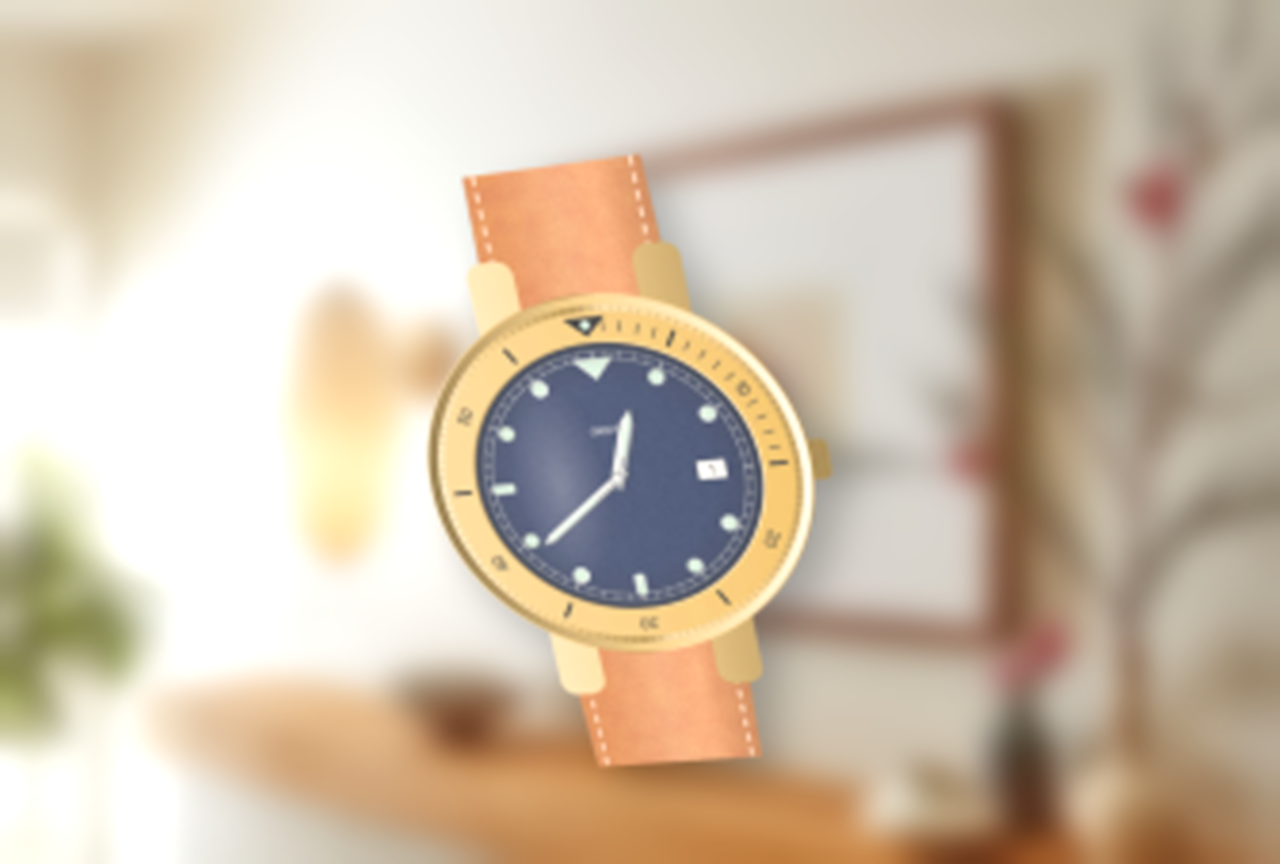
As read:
12,39
